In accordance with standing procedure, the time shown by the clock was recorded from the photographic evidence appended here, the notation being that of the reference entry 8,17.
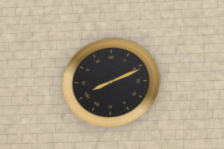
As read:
8,11
